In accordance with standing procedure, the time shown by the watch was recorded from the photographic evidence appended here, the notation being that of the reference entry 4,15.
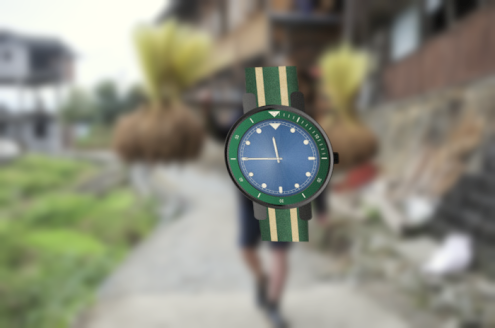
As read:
11,45
